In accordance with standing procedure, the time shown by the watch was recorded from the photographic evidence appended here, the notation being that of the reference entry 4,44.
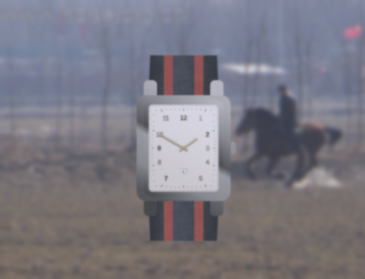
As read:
1,50
